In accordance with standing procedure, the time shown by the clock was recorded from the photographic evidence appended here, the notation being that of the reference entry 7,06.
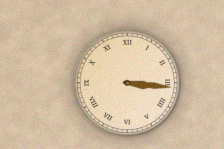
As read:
3,16
